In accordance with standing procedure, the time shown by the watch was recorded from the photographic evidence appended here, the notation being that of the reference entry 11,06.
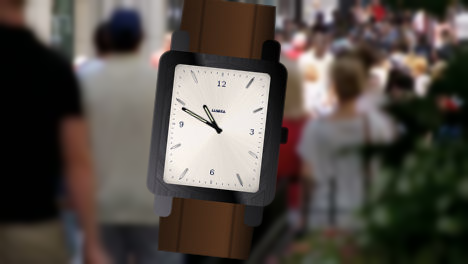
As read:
10,49
